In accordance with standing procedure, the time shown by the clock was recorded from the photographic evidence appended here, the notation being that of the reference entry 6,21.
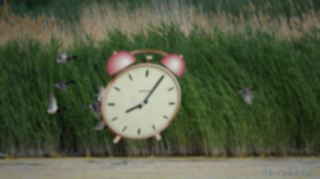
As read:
8,05
